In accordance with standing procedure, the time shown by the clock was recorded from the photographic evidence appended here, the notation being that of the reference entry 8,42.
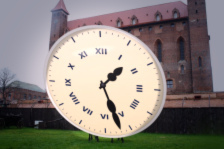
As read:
1,27
